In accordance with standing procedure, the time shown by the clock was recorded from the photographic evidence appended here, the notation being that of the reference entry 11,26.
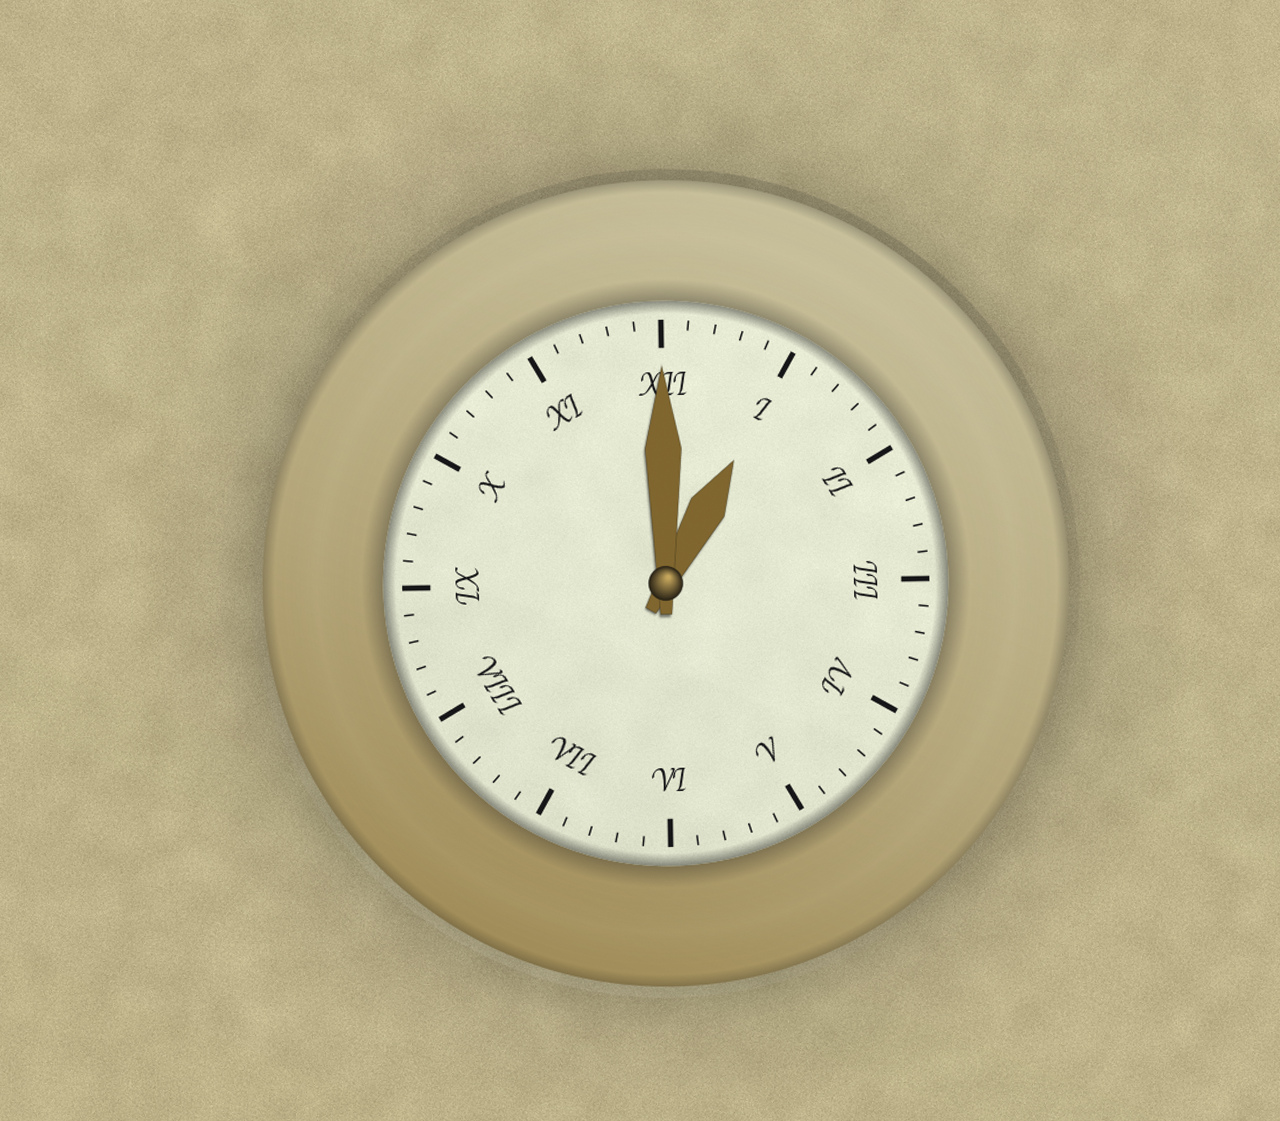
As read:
1,00
